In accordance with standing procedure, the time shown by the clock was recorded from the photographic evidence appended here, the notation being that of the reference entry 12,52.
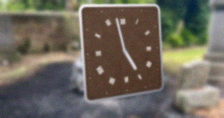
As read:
4,58
